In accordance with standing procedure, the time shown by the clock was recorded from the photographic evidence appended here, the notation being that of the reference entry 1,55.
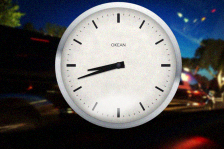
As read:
8,42
